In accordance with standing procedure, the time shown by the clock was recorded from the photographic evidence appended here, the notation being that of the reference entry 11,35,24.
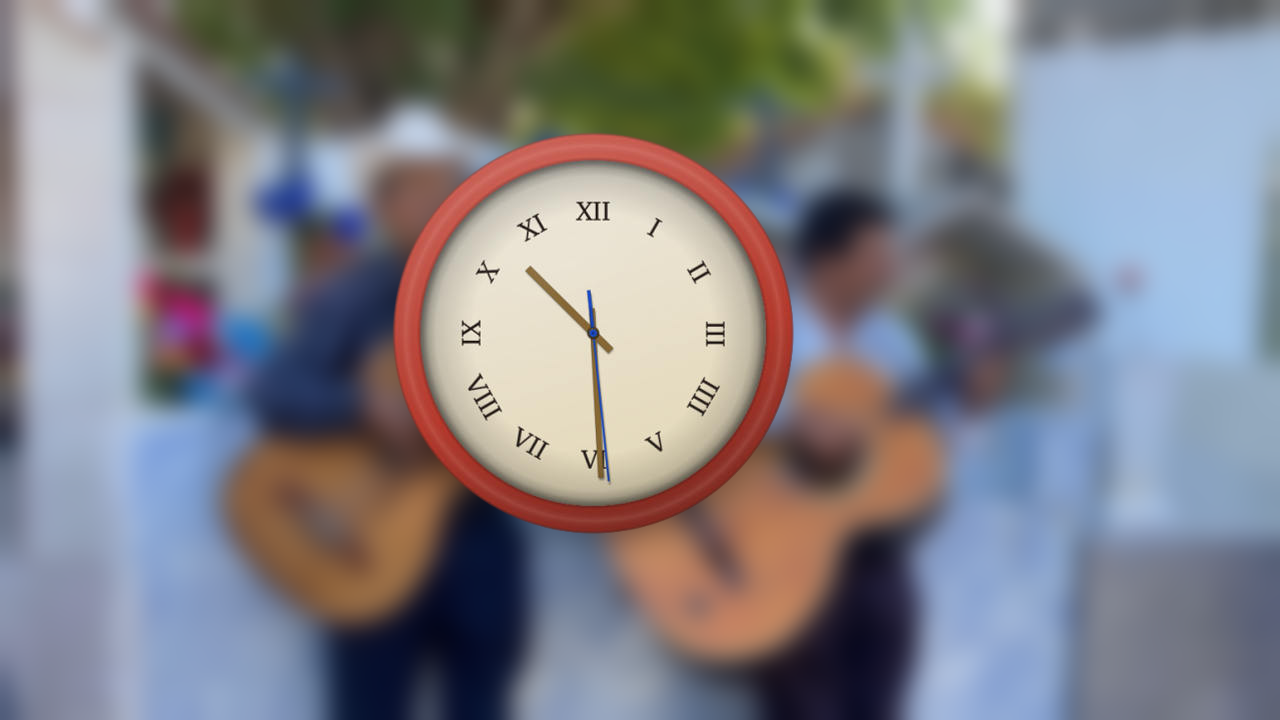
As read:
10,29,29
